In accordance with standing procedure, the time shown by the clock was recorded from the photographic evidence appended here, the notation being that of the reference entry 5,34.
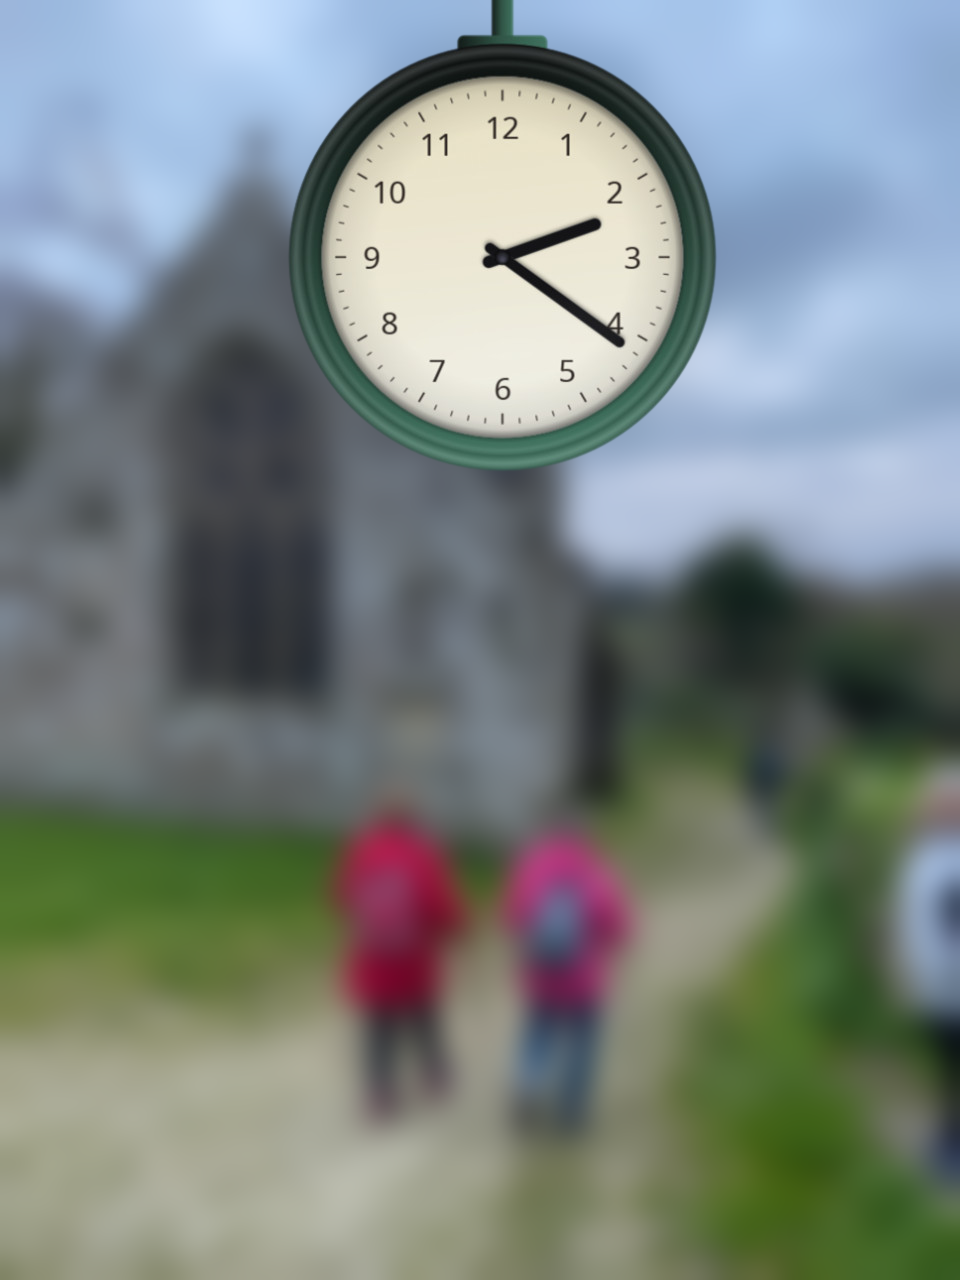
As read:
2,21
